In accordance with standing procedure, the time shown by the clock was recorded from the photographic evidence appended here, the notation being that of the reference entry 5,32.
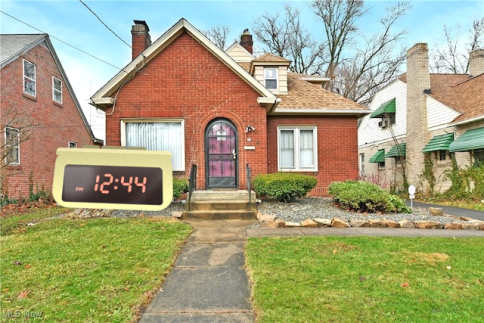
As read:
12,44
